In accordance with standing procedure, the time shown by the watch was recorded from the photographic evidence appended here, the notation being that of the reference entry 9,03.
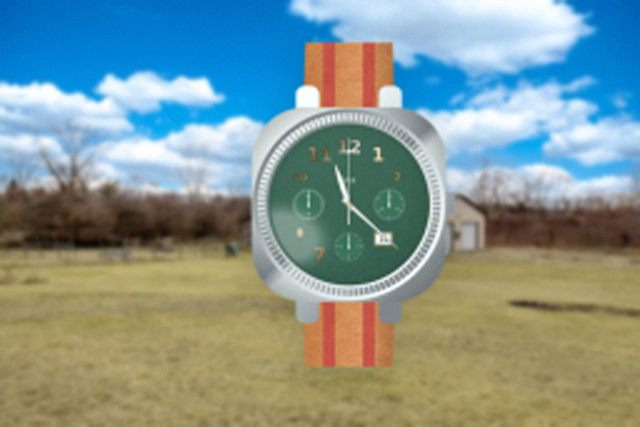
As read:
11,22
